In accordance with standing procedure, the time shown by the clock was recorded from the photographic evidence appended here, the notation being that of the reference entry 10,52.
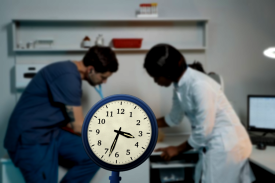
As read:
3,33
